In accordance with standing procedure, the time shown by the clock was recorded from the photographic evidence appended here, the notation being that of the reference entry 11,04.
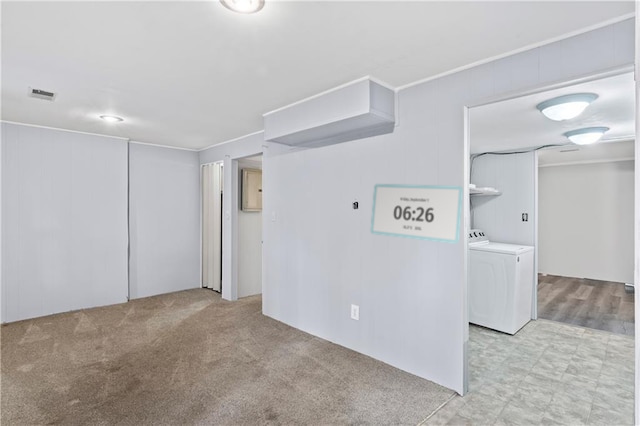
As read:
6,26
